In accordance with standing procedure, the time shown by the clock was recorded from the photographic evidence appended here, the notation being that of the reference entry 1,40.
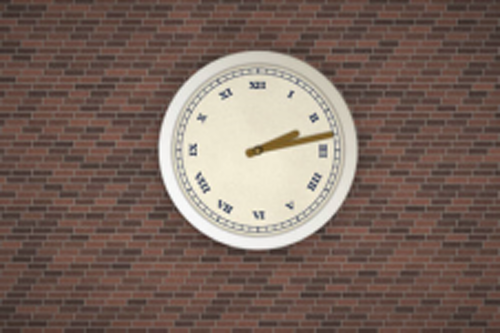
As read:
2,13
